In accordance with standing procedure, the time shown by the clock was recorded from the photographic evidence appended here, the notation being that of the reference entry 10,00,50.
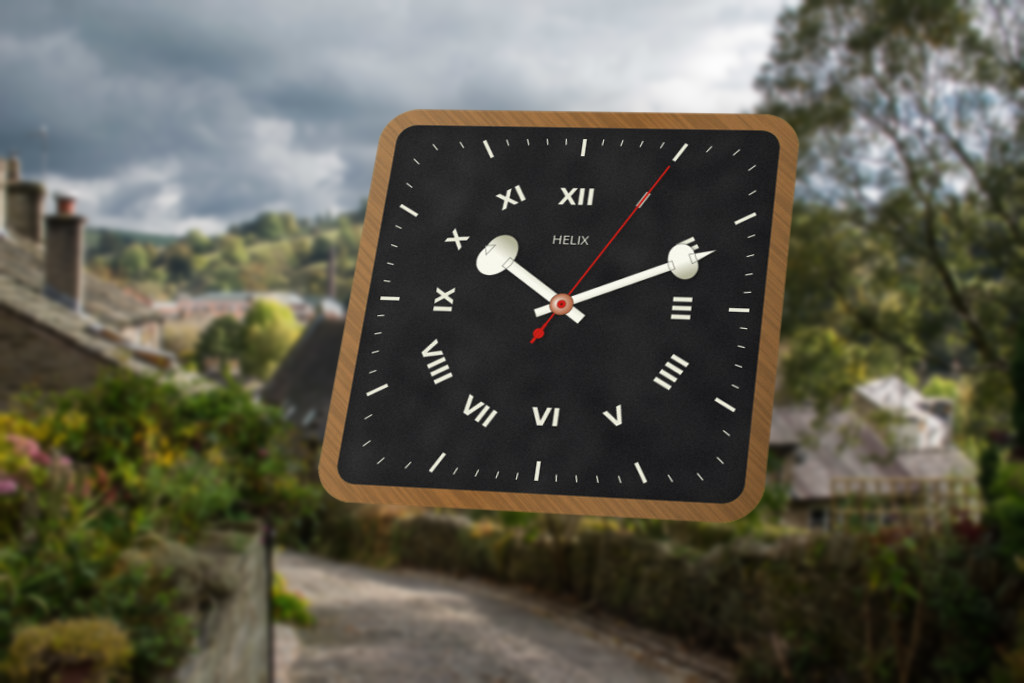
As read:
10,11,05
